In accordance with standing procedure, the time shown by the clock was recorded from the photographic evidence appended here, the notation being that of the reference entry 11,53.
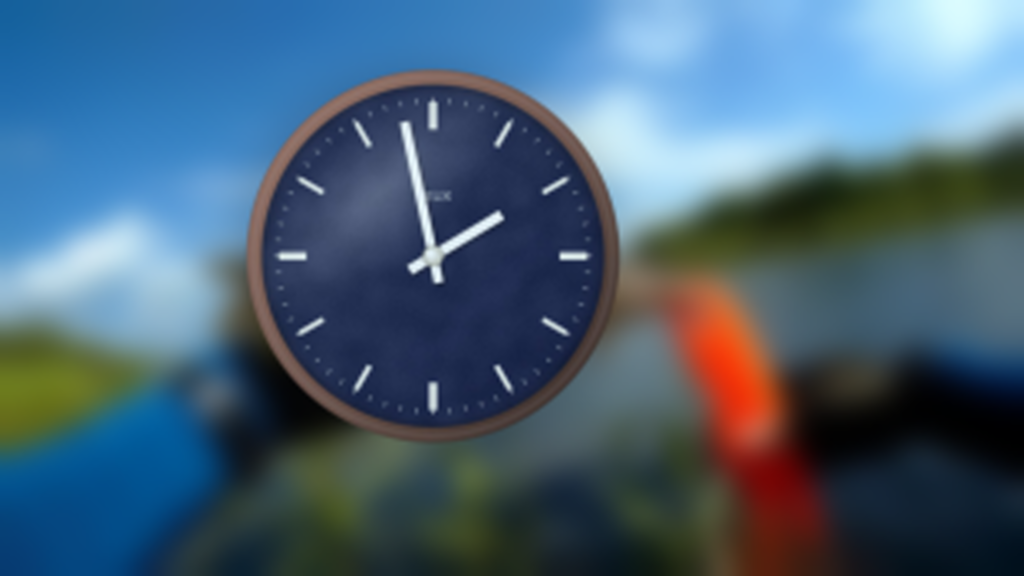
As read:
1,58
